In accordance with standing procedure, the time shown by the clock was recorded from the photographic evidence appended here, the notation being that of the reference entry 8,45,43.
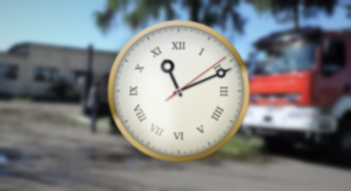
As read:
11,11,09
